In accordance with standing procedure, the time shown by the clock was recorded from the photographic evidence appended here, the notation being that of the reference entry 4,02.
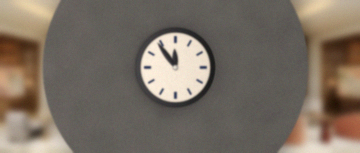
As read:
11,54
